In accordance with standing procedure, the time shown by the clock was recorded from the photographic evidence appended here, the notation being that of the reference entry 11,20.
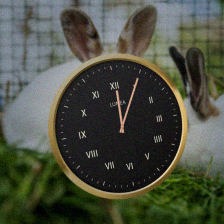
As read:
12,05
